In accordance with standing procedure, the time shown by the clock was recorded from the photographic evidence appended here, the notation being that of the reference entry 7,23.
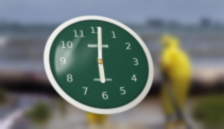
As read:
6,01
